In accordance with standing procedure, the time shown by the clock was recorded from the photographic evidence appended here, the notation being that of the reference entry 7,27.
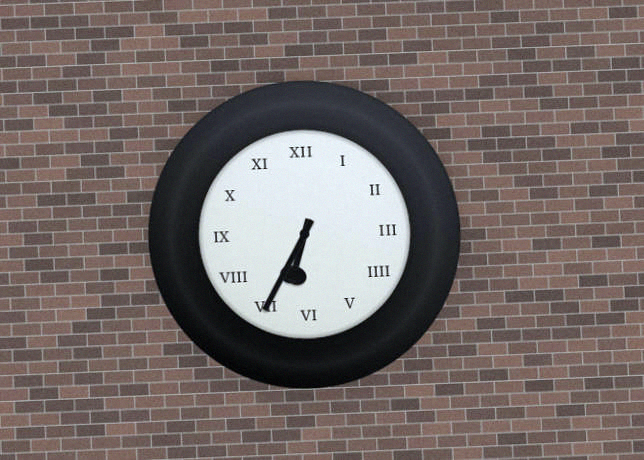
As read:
6,35
